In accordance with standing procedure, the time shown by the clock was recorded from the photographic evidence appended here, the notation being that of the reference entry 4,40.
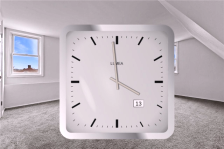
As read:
3,59
